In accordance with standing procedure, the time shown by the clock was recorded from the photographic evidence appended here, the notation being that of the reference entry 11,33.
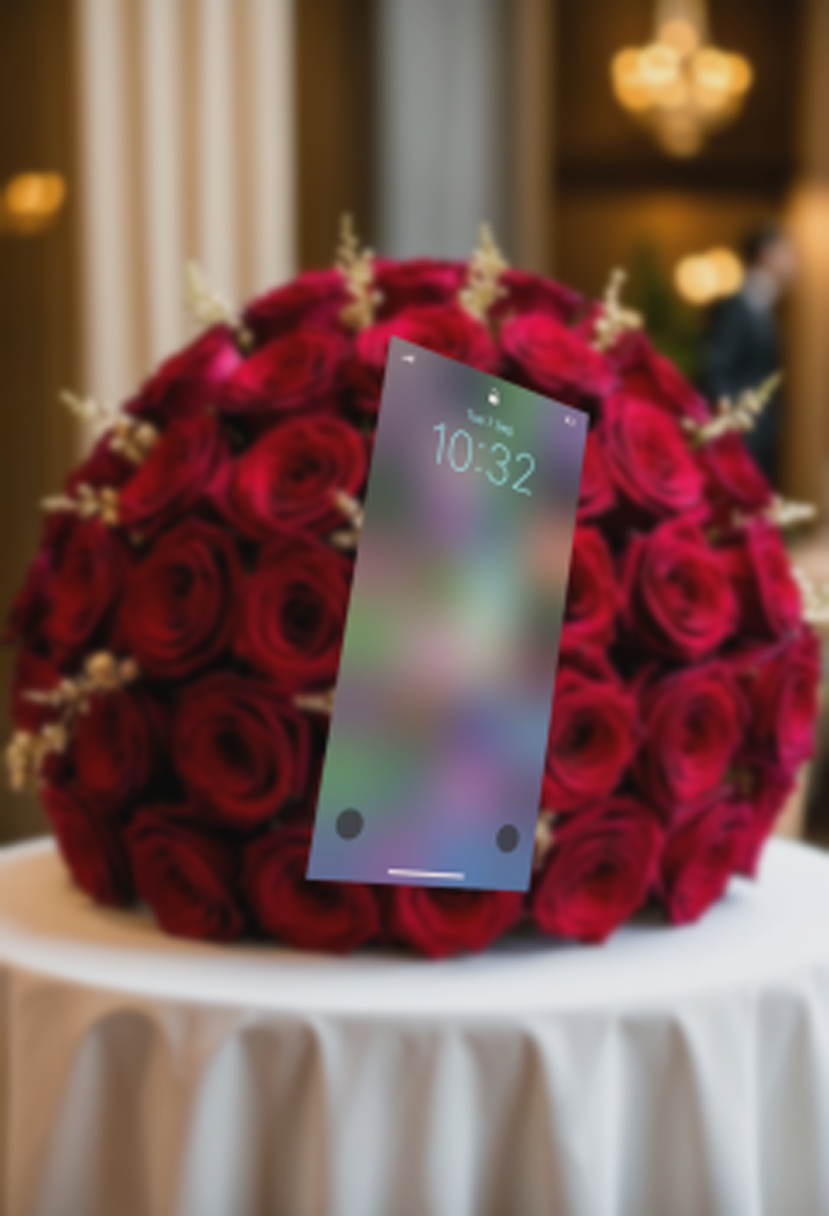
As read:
10,32
